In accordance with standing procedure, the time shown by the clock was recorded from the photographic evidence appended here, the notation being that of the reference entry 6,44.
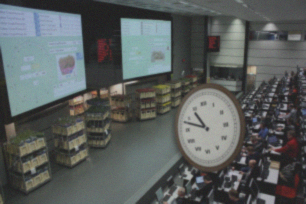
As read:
10,48
